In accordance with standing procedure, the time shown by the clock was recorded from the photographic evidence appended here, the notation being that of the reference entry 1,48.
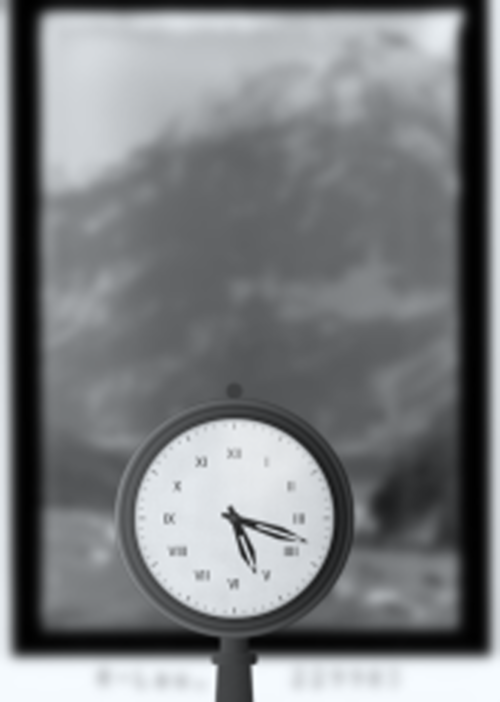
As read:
5,18
